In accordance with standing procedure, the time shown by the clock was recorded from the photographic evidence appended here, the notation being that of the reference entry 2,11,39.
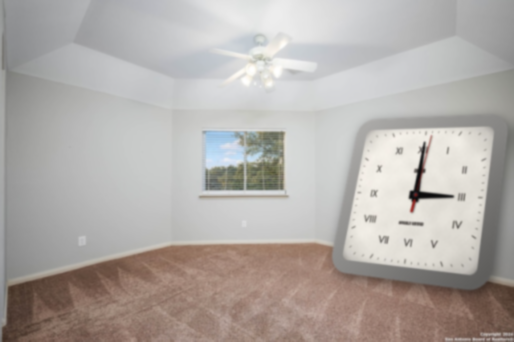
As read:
3,00,01
